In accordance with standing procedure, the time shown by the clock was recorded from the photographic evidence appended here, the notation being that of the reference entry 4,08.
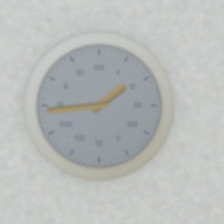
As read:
1,44
